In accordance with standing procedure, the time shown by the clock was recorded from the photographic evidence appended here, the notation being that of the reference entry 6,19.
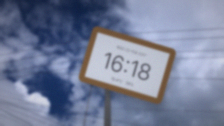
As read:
16,18
